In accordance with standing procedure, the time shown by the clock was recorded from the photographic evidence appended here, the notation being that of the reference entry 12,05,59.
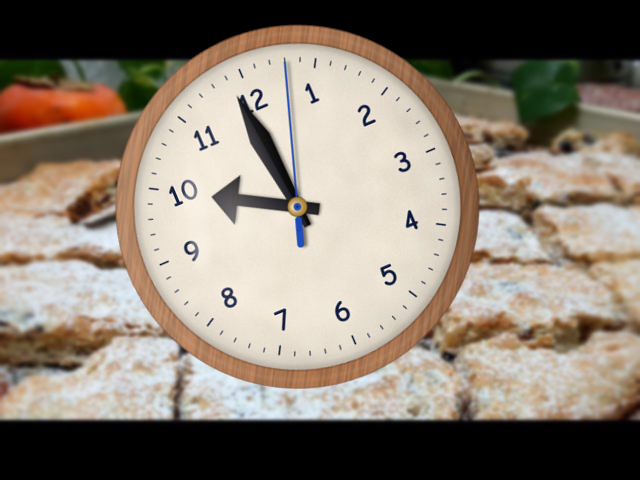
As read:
9,59,03
